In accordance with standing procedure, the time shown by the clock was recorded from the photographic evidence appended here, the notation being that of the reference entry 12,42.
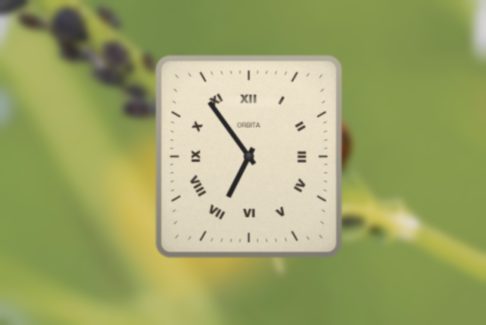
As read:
6,54
